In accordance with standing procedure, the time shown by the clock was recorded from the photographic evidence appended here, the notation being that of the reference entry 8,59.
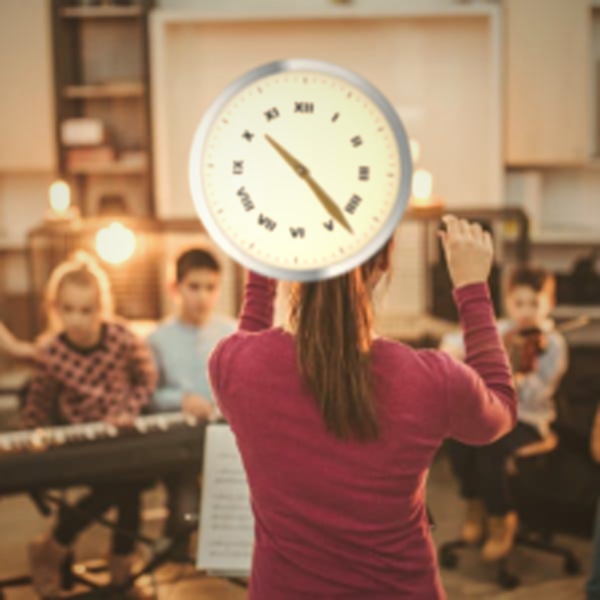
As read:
10,23
